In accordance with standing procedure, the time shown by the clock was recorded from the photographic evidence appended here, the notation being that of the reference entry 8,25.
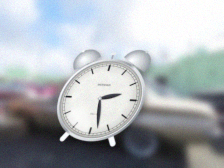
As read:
2,28
